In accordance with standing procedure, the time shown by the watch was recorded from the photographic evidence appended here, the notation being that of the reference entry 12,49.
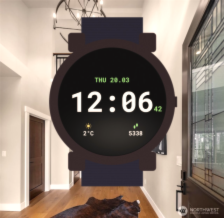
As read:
12,06
